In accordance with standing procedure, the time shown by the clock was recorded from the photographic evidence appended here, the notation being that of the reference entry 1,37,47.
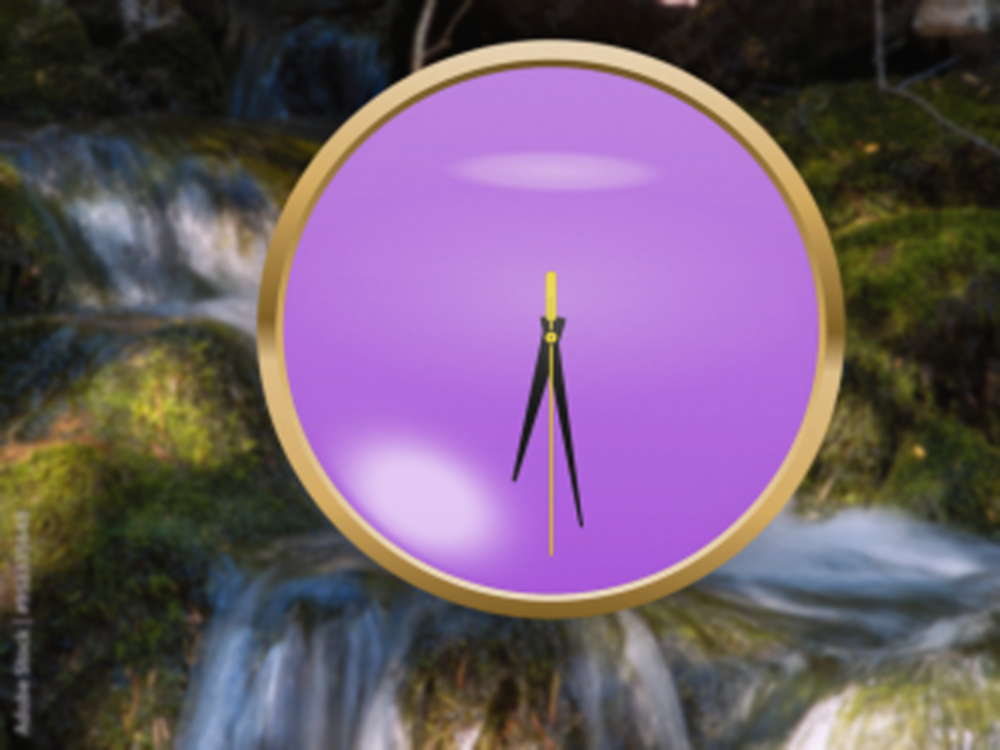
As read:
6,28,30
